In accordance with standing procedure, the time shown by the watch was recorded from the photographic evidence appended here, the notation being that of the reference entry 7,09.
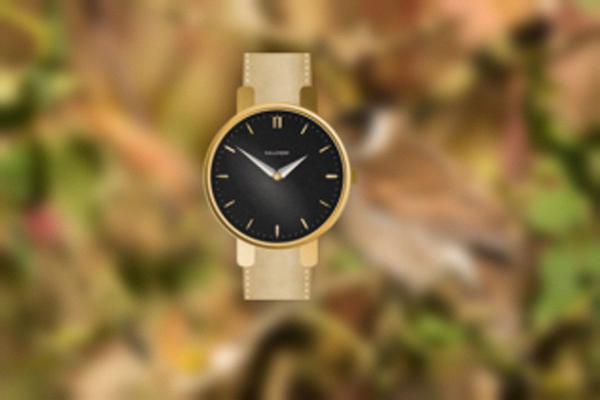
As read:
1,51
